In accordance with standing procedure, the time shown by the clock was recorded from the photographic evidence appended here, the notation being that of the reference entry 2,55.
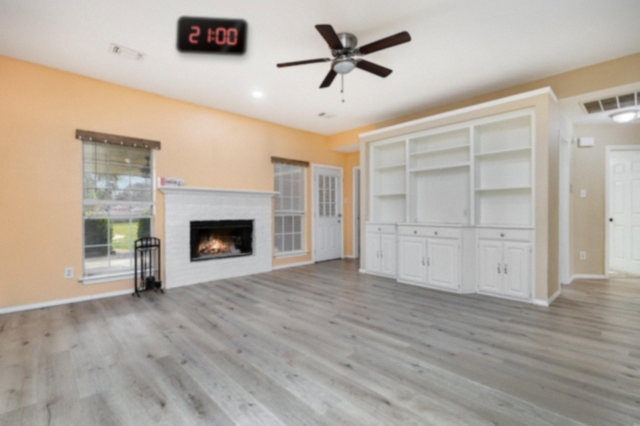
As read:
21,00
